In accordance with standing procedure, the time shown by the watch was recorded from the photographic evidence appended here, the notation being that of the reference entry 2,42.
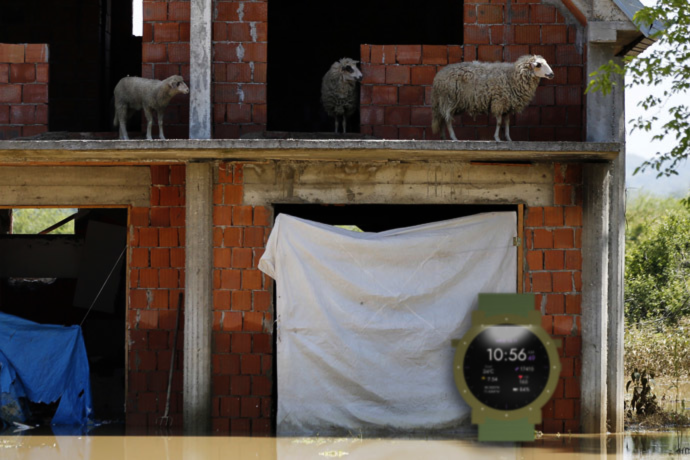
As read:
10,56
